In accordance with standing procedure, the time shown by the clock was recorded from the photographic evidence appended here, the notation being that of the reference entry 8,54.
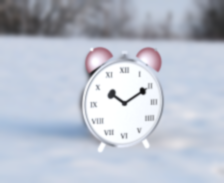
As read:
10,10
